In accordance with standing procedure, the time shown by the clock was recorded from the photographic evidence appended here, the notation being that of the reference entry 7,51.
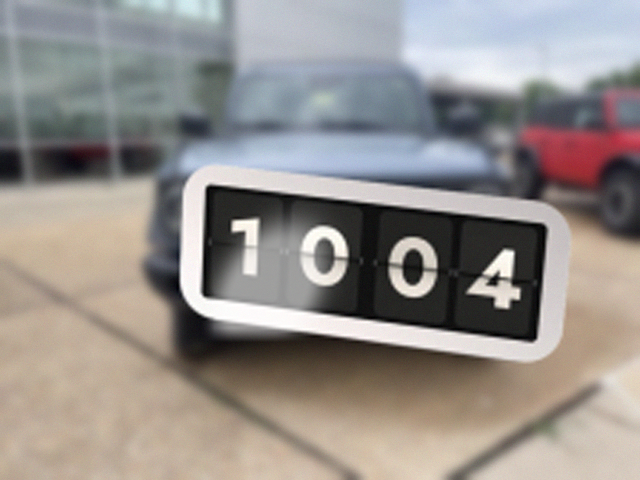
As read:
10,04
